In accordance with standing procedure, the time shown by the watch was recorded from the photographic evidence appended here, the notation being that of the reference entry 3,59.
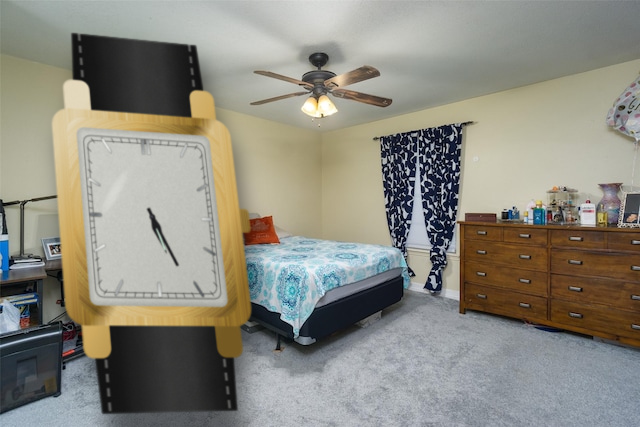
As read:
5,26
